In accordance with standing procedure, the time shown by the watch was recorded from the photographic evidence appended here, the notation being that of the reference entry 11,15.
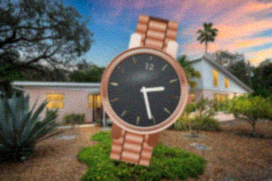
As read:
2,26
